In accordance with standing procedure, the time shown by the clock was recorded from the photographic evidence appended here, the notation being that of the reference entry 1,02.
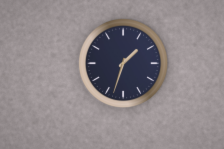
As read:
1,33
